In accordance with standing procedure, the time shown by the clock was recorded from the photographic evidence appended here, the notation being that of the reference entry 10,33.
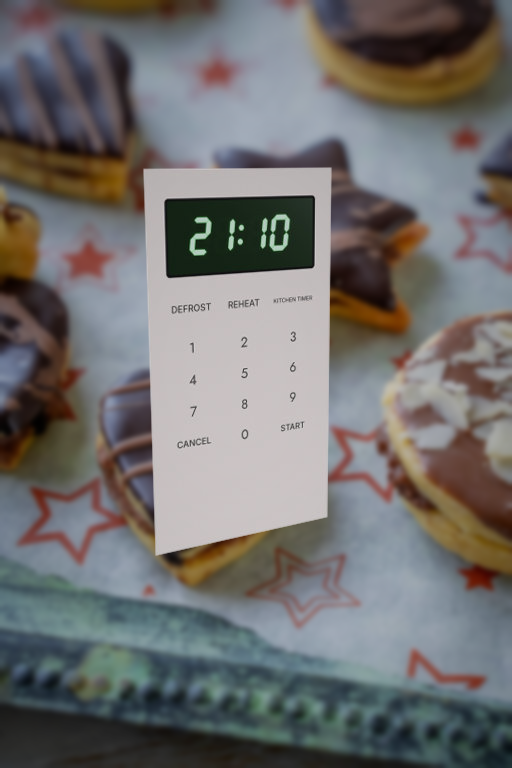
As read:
21,10
